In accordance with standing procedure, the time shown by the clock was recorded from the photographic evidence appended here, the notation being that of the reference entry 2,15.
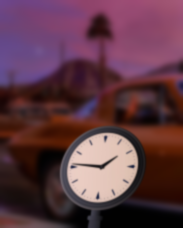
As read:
1,46
